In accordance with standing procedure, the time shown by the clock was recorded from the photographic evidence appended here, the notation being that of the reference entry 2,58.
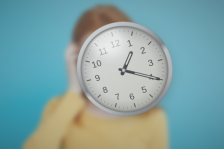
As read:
1,20
